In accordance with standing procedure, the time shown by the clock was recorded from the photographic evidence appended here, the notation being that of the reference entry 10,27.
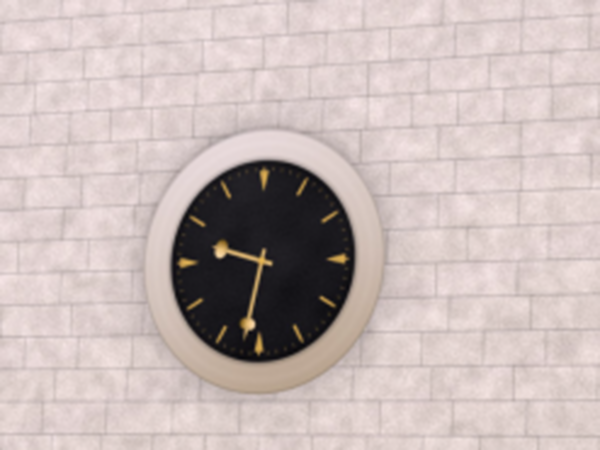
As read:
9,32
